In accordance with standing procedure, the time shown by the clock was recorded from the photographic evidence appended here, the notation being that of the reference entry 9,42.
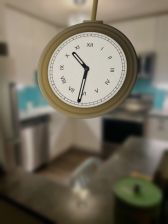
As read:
10,31
